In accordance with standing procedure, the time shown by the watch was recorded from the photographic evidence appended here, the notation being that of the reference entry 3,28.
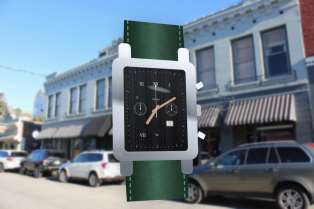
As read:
7,10
